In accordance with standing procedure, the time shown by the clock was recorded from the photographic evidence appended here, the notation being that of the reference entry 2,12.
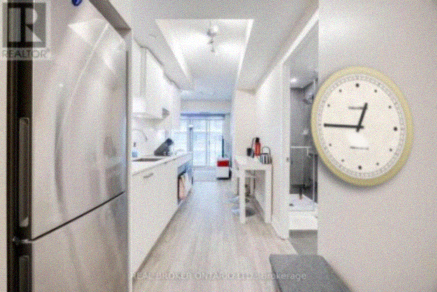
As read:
12,45
